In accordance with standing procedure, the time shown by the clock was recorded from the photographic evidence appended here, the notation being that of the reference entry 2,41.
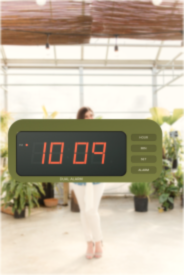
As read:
10,09
